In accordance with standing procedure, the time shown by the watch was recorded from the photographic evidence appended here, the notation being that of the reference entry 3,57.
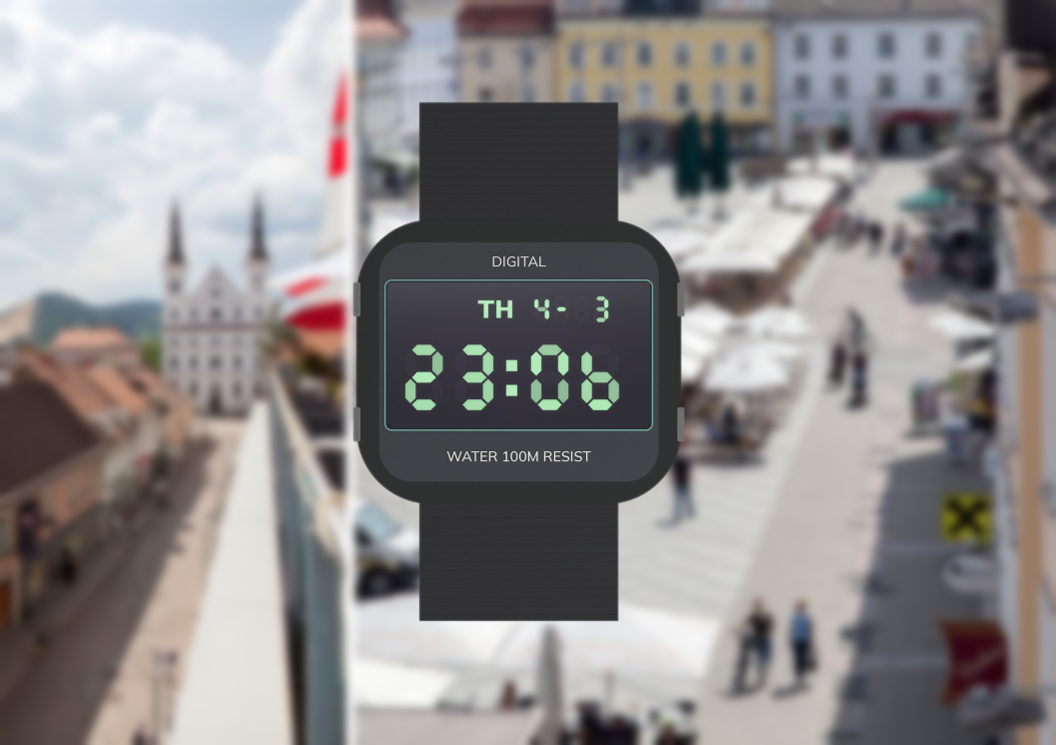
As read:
23,06
